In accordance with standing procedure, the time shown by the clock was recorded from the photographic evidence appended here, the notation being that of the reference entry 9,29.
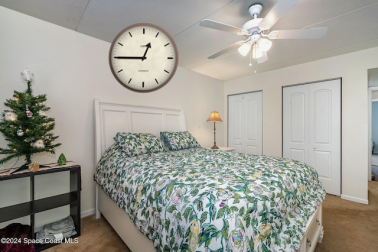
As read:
12,45
